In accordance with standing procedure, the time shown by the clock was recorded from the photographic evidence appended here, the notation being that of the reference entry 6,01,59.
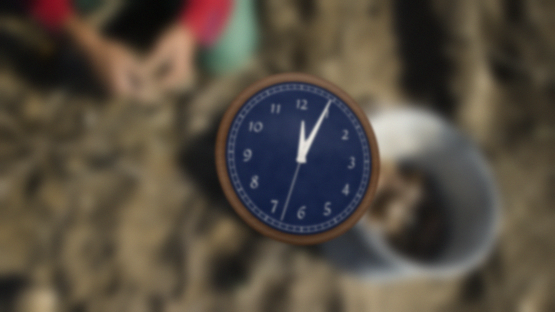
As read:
12,04,33
